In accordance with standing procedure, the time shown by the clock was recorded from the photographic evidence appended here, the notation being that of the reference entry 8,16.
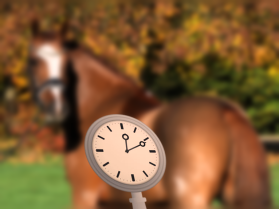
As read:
12,11
